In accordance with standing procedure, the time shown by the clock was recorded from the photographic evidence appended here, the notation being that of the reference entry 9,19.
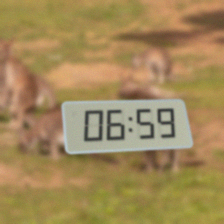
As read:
6,59
